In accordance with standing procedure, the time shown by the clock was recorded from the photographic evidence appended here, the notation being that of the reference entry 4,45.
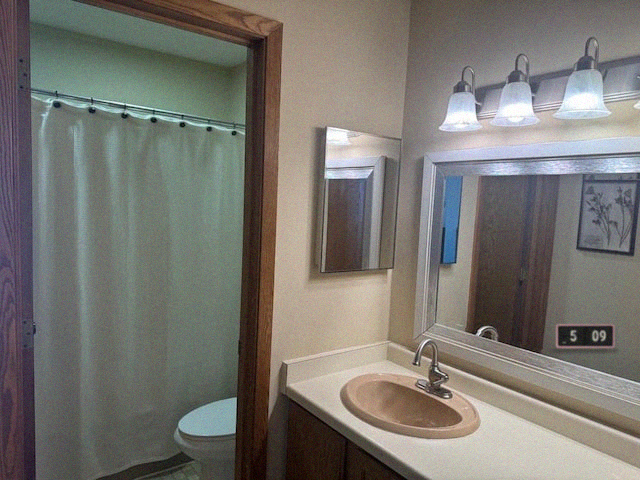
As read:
5,09
